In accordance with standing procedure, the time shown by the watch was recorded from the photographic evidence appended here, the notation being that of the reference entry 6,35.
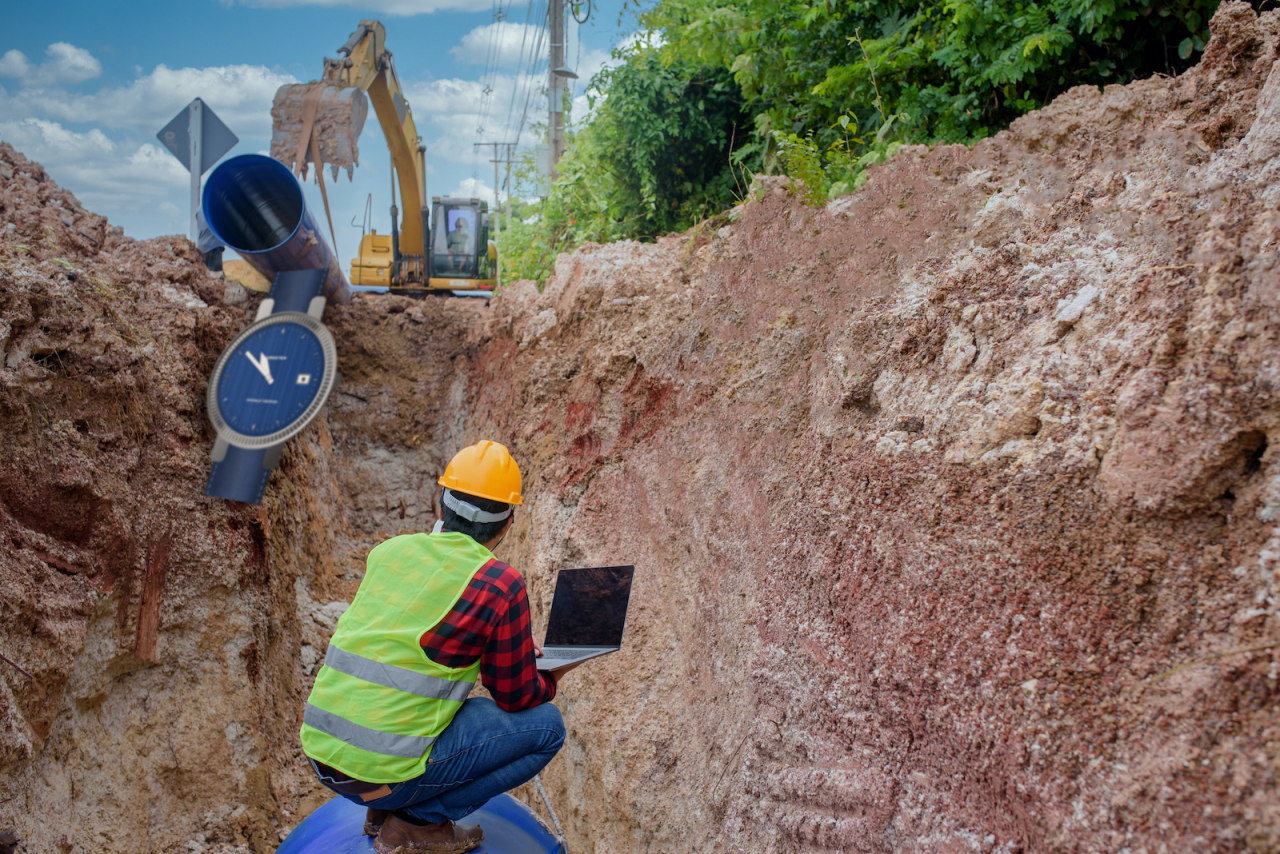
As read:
10,51
